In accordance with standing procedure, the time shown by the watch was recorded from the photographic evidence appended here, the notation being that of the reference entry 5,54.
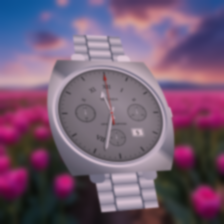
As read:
11,33
